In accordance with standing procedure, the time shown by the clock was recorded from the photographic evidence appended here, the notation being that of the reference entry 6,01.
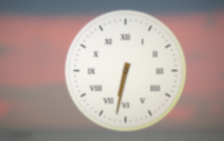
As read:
6,32
